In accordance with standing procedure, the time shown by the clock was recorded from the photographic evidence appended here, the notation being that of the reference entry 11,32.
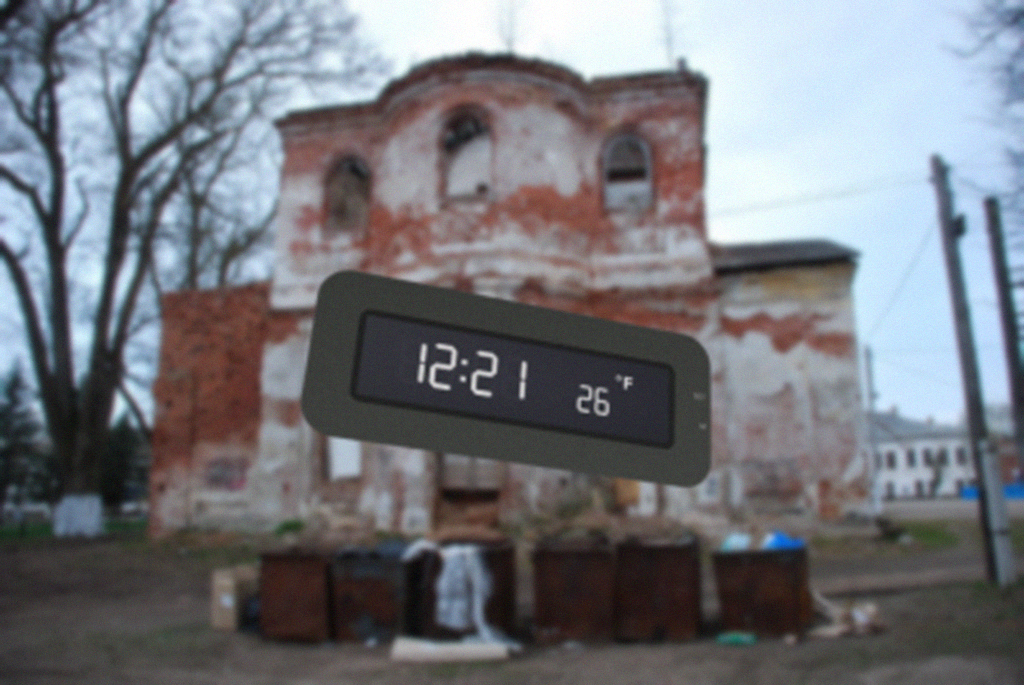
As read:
12,21
